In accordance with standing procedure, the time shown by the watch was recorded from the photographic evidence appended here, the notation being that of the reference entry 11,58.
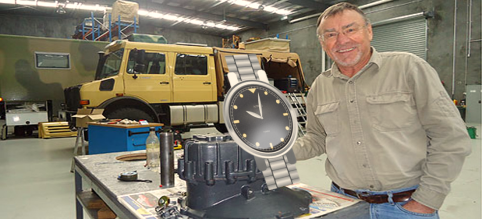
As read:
10,02
